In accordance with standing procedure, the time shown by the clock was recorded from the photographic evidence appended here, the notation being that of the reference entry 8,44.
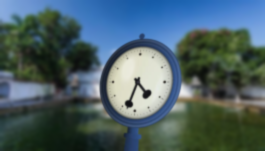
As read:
4,33
